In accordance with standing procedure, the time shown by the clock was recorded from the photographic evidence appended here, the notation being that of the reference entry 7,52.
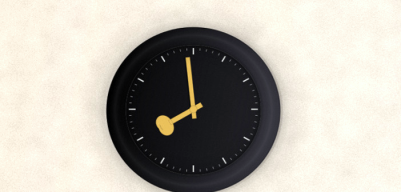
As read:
7,59
